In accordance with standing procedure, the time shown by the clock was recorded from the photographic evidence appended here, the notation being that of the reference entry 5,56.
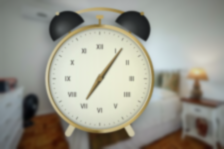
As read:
7,06
